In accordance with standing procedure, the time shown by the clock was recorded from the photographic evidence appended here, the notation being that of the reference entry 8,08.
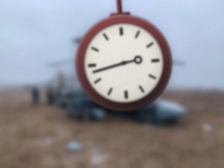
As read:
2,43
